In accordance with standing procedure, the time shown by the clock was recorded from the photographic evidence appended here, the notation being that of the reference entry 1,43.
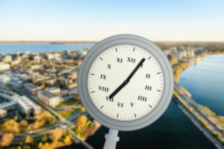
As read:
7,04
